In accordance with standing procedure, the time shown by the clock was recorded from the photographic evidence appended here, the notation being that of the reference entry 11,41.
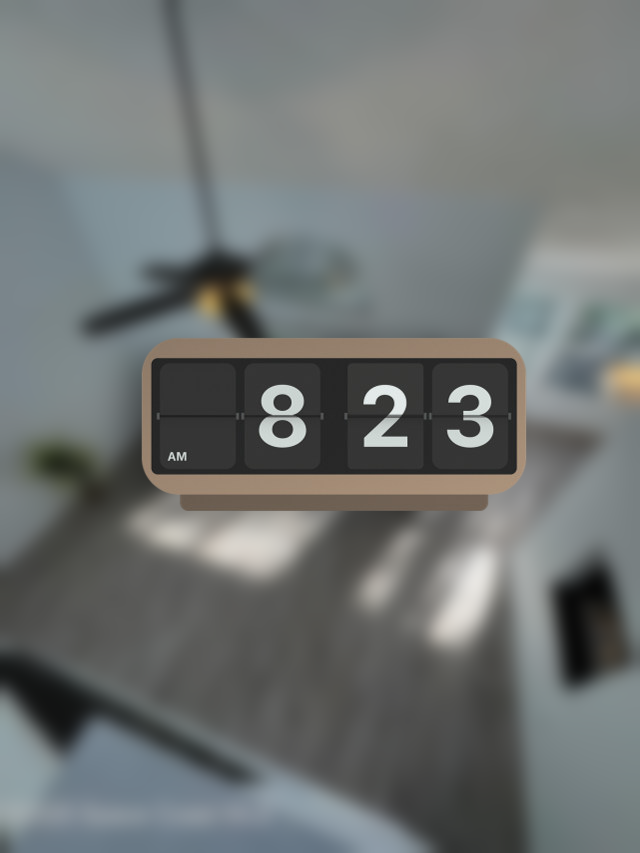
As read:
8,23
